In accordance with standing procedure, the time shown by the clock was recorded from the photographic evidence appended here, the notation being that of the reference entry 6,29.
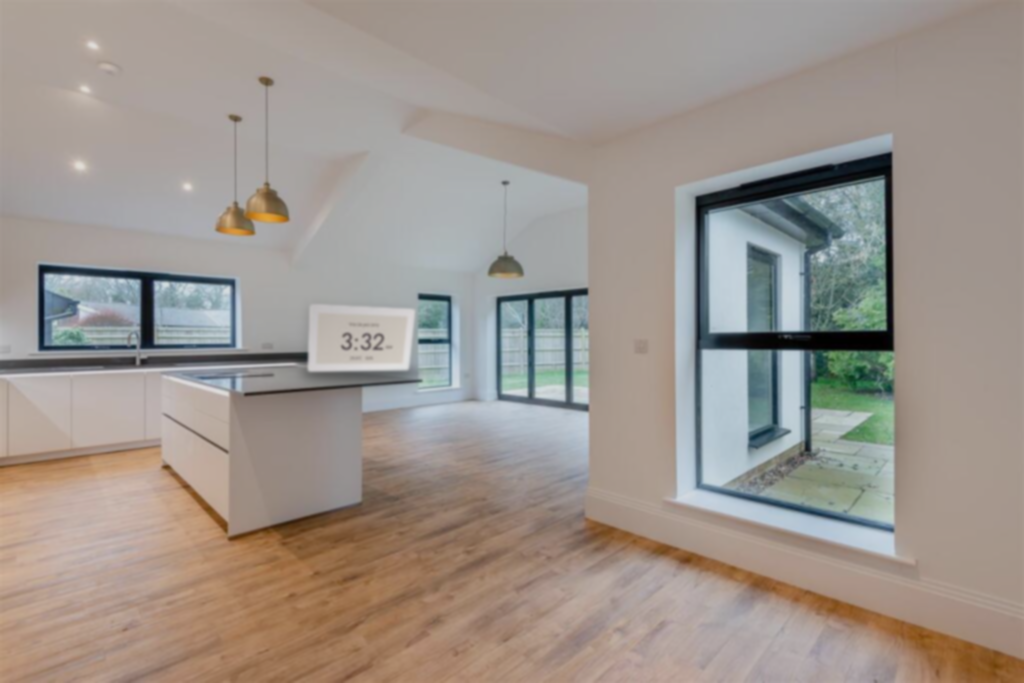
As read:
3,32
